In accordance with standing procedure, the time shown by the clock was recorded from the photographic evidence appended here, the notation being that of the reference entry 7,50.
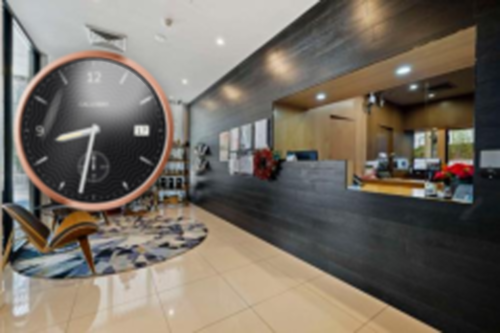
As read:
8,32
